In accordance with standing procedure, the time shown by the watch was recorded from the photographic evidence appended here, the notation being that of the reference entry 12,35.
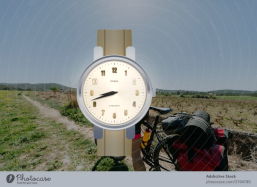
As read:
8,42
